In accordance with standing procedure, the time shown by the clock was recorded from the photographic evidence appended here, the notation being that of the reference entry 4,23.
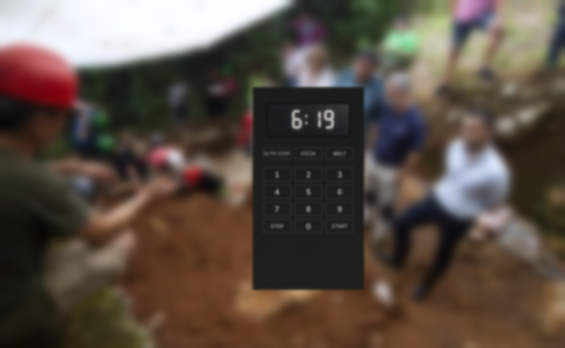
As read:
6,19
